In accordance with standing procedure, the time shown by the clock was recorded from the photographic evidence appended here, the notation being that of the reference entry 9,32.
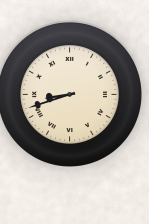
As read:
8,42
